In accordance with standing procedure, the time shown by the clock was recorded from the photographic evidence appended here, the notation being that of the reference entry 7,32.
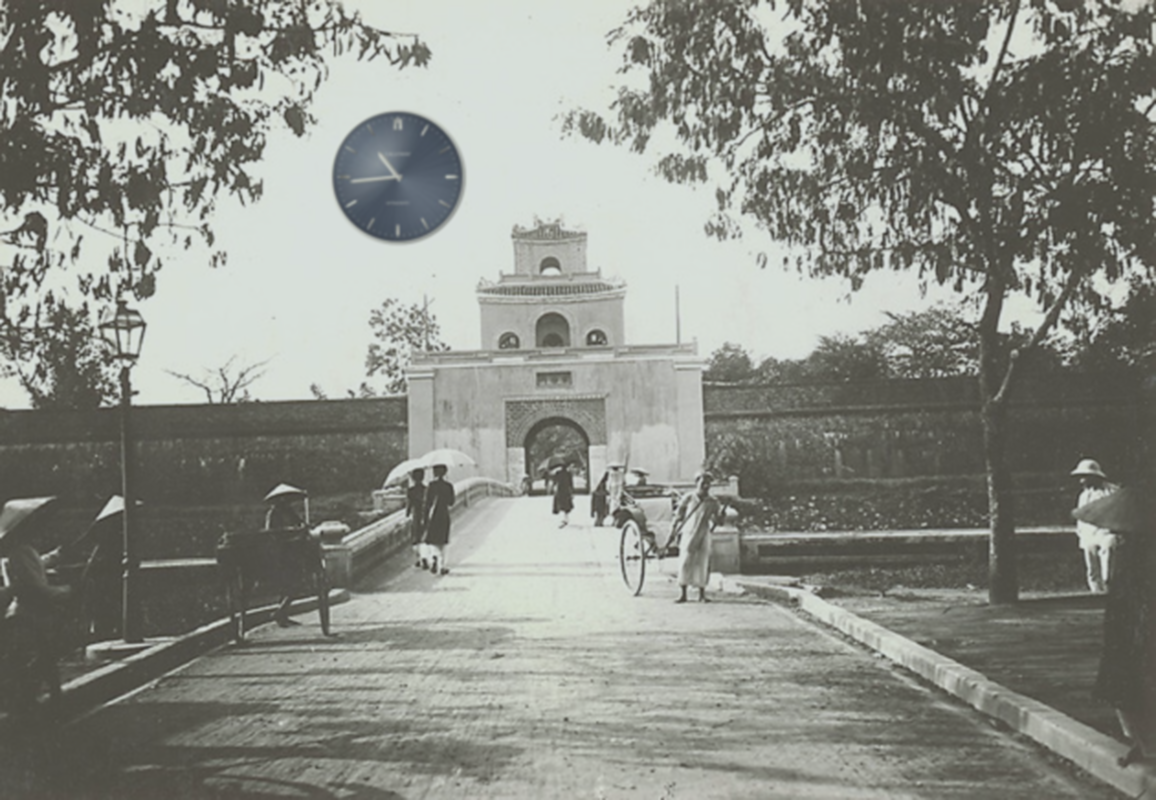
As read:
10,44
